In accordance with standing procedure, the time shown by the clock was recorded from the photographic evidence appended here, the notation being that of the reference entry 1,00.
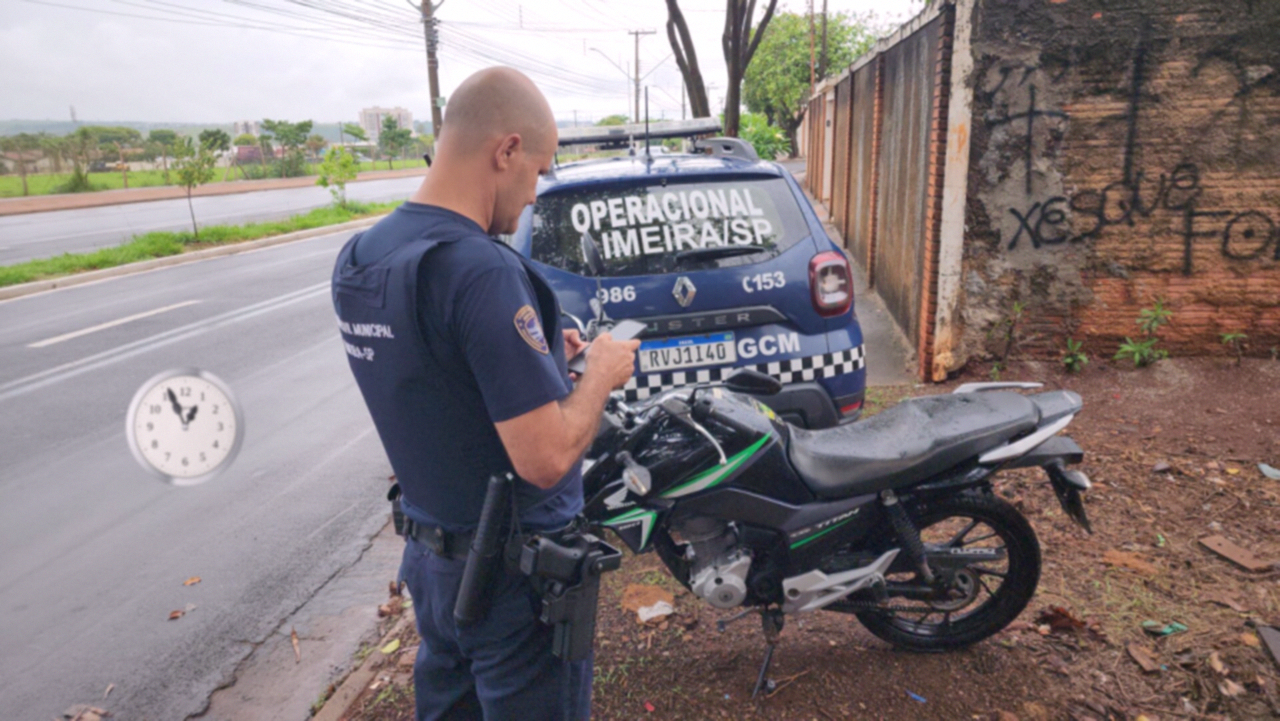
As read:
12,56
